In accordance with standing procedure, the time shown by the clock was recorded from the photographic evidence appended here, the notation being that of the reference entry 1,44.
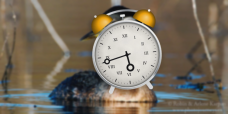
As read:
5,43
